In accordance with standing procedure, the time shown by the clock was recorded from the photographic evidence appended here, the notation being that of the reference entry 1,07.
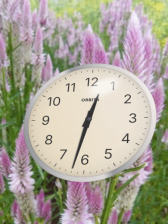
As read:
12,32
